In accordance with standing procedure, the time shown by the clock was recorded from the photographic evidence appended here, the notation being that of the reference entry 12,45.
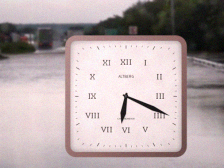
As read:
6,19
